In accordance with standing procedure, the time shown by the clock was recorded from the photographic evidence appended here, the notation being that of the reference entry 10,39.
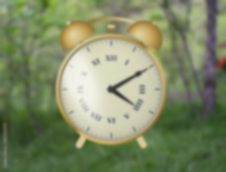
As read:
4,10
